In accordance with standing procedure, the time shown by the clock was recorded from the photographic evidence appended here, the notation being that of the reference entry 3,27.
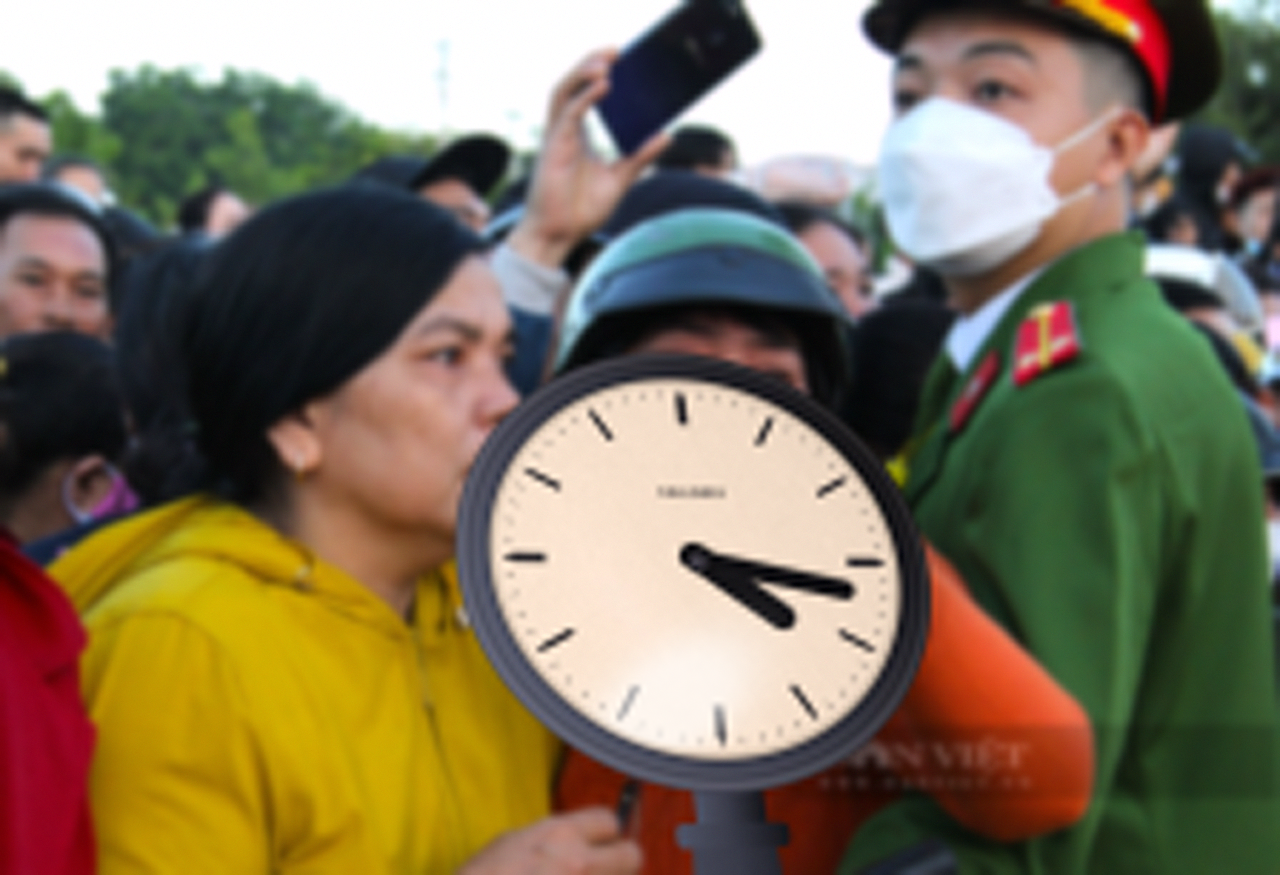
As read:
4,17
